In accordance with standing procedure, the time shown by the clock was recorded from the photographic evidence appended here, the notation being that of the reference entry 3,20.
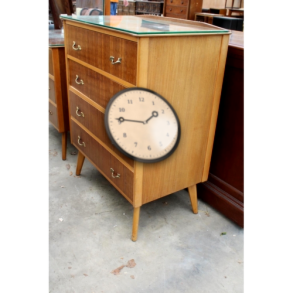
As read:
1,46
